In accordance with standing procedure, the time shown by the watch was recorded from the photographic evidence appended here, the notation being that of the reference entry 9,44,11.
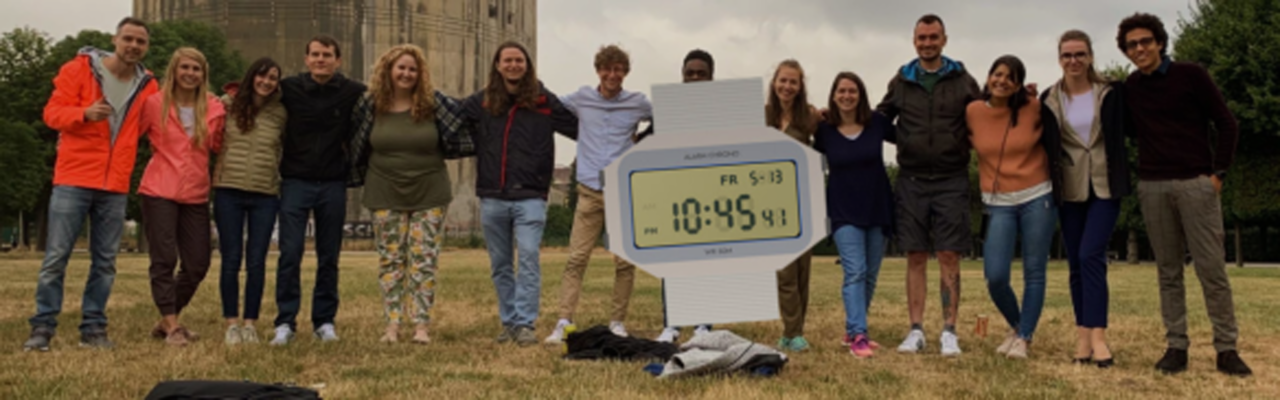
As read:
10,45,41
